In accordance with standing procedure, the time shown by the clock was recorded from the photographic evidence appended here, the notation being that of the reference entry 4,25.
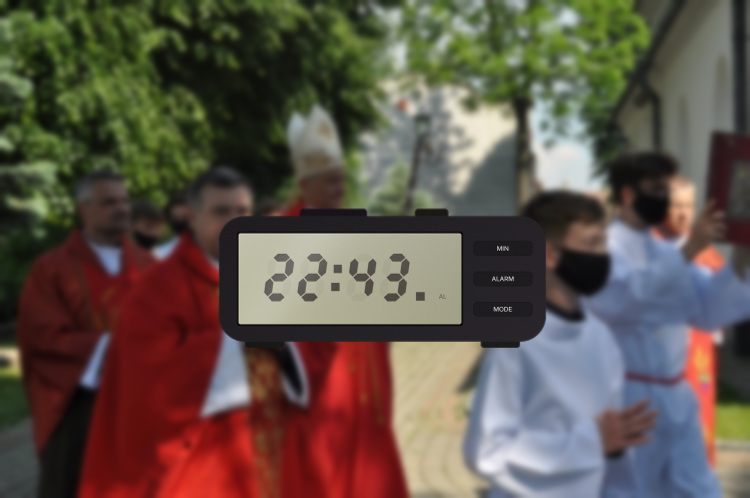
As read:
22,43
